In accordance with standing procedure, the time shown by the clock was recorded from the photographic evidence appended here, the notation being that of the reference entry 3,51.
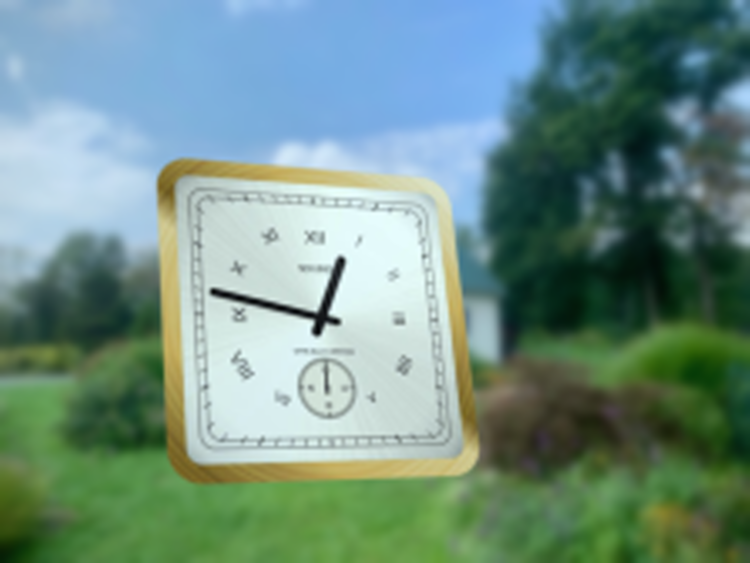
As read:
12,47
